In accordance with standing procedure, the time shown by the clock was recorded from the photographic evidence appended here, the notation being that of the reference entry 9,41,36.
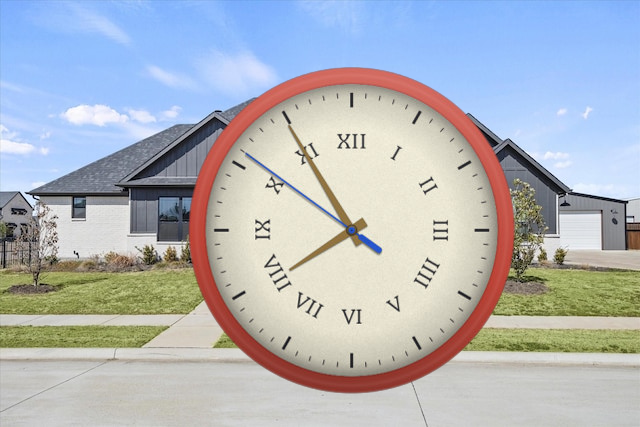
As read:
7,54,51
